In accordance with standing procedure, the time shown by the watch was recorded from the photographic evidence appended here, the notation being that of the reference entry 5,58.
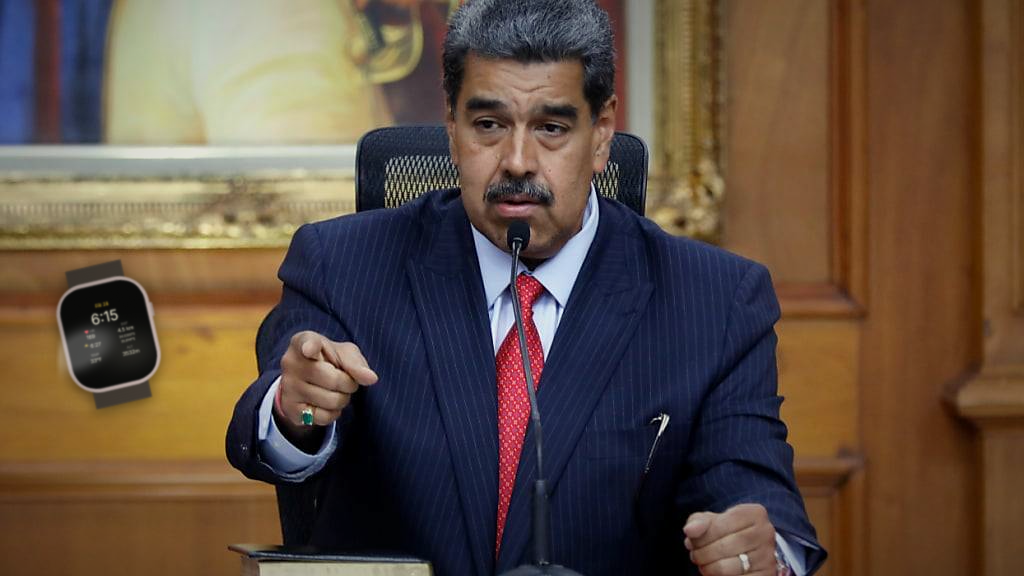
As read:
6,15
